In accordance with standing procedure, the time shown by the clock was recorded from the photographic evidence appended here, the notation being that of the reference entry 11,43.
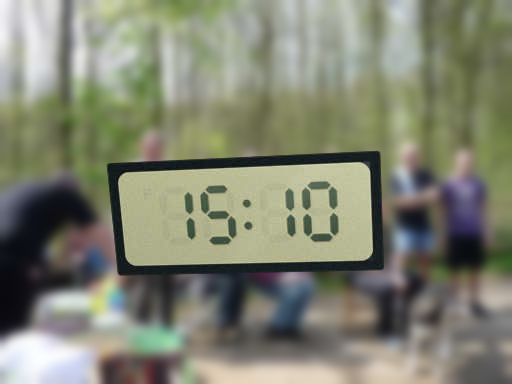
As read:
15,10
